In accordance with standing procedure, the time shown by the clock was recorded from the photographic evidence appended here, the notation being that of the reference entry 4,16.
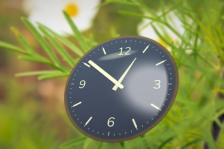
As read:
12,51
